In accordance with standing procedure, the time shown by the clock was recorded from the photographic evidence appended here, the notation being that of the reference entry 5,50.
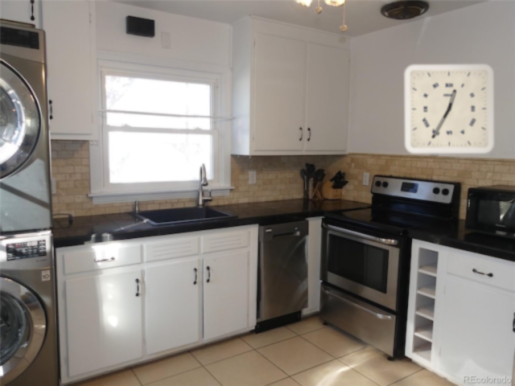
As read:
12,35
